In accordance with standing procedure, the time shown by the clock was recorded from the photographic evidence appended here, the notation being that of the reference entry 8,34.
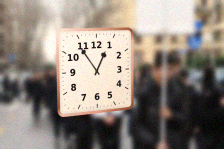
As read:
12,54
